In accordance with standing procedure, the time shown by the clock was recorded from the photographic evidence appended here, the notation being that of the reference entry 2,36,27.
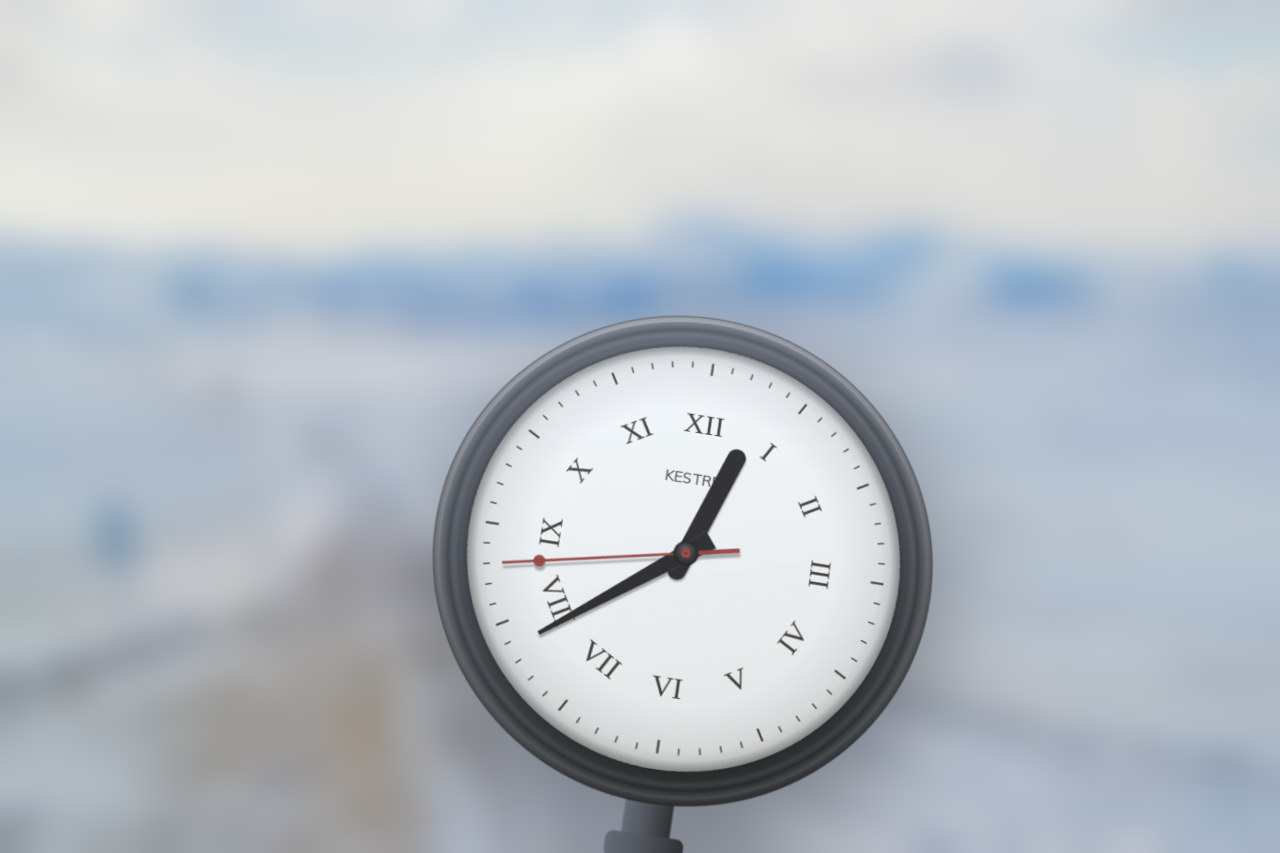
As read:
12,38,43
